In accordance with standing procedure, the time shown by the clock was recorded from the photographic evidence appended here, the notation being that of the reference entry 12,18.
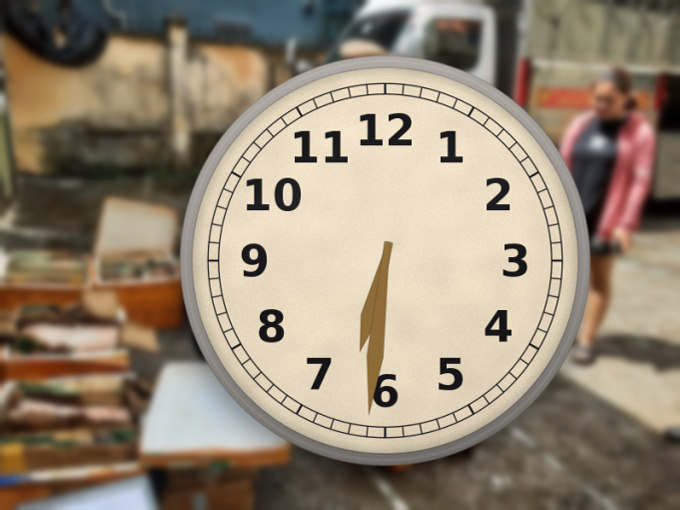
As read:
6,31
